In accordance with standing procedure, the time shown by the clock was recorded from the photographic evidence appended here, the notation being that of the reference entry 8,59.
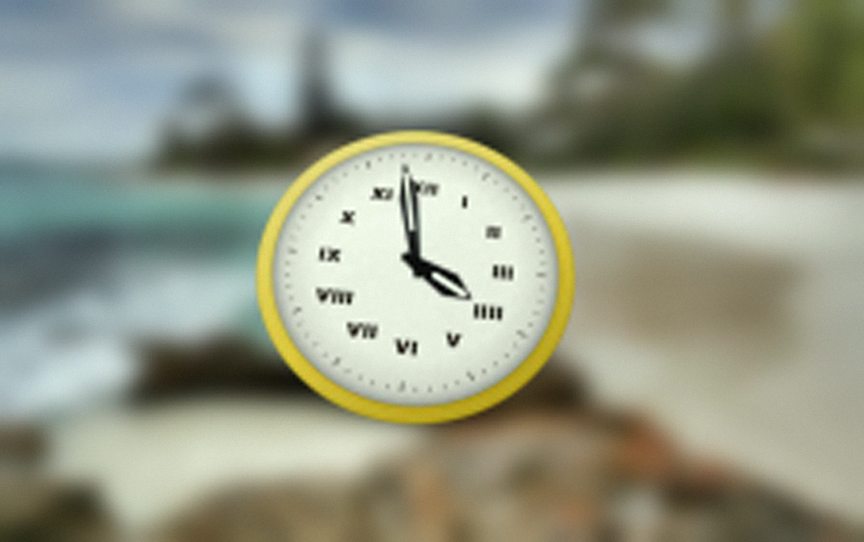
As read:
3,58
